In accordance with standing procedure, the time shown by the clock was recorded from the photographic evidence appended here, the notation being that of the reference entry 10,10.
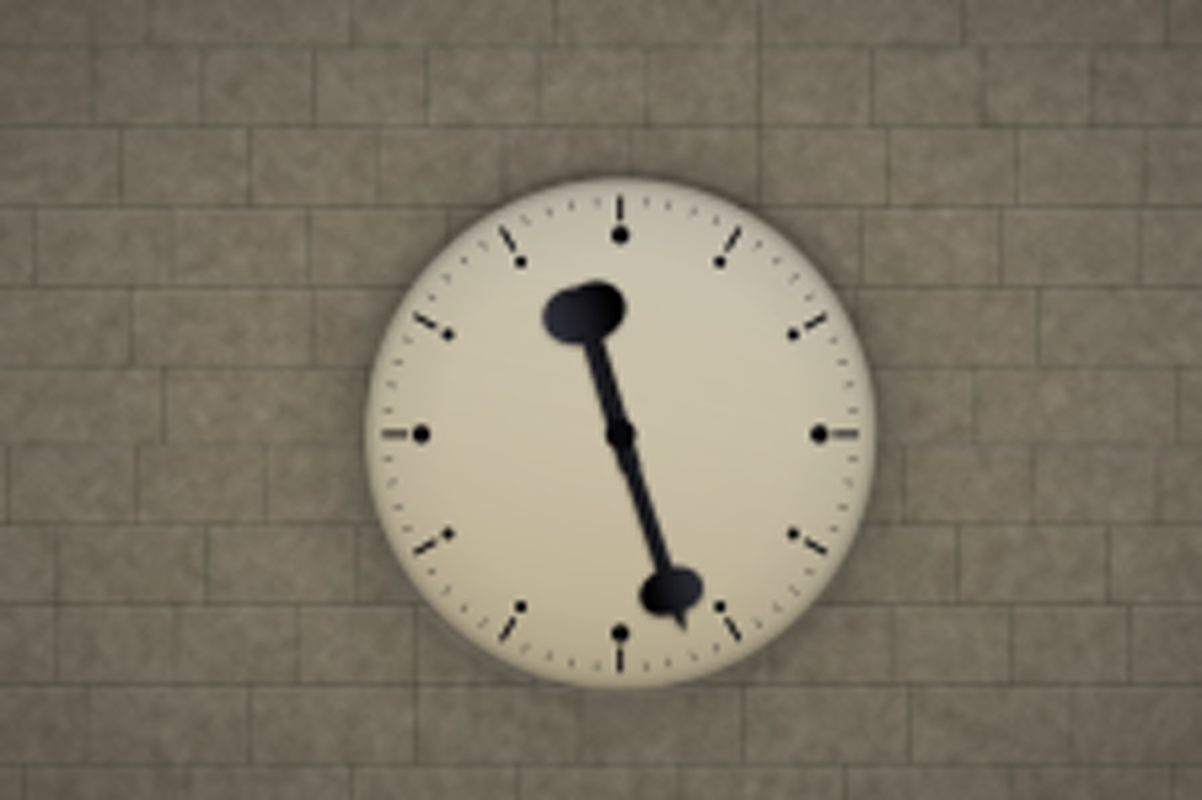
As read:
11,27
